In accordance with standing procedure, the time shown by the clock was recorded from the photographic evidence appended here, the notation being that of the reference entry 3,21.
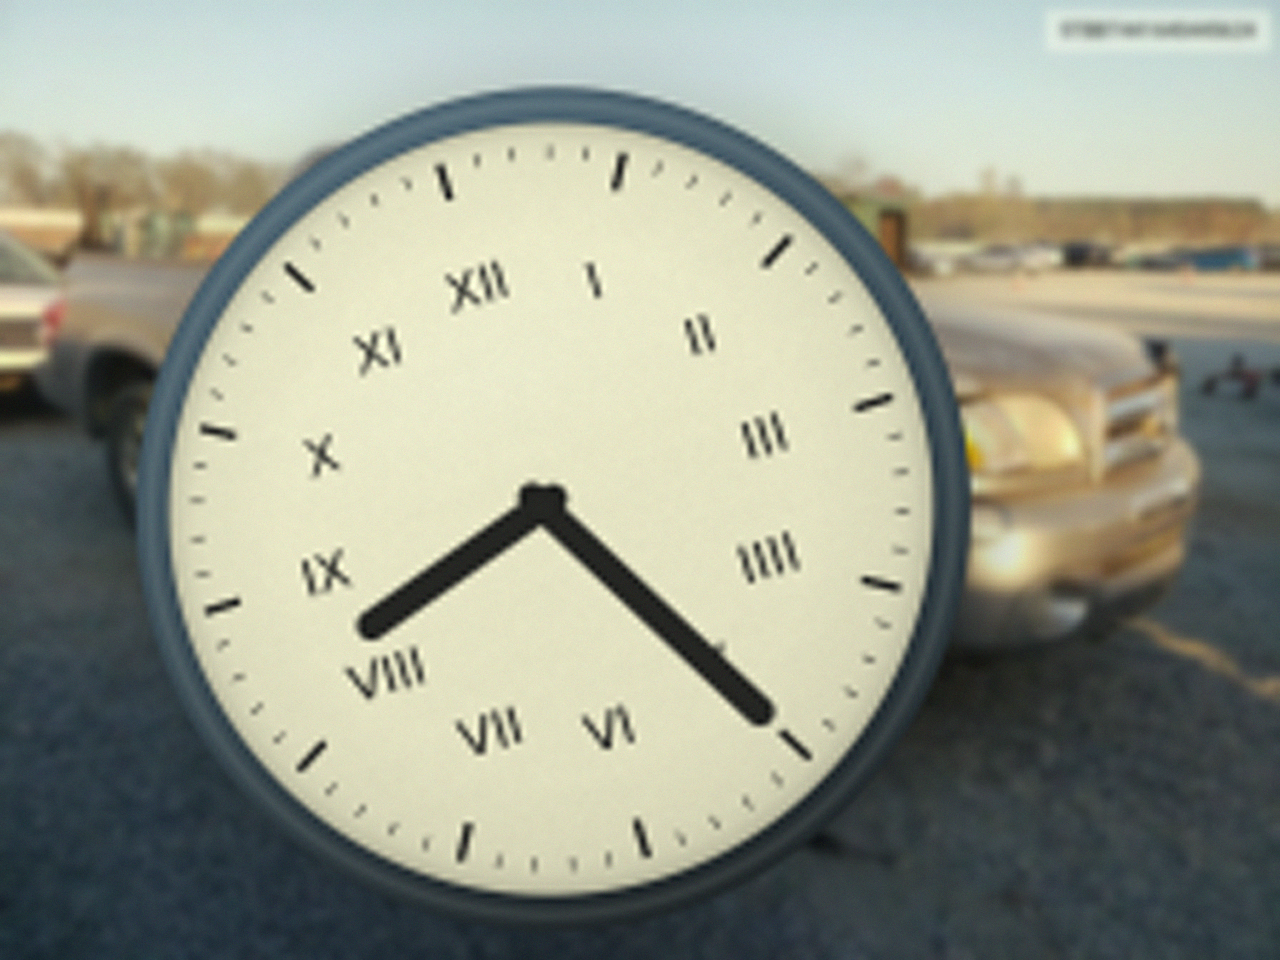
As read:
8,25
